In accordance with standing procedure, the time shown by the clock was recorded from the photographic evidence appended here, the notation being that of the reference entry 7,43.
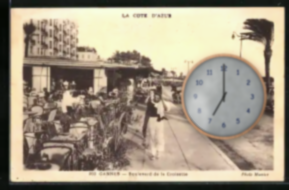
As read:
7,00
